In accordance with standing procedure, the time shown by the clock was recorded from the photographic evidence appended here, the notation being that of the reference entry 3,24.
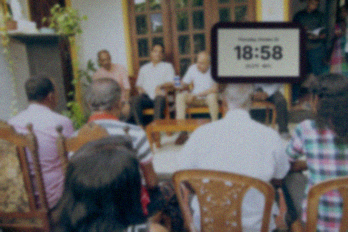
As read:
18,58
